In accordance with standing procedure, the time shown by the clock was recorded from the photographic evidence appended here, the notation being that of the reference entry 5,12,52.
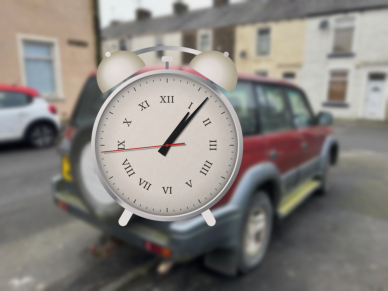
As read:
1,06,44
